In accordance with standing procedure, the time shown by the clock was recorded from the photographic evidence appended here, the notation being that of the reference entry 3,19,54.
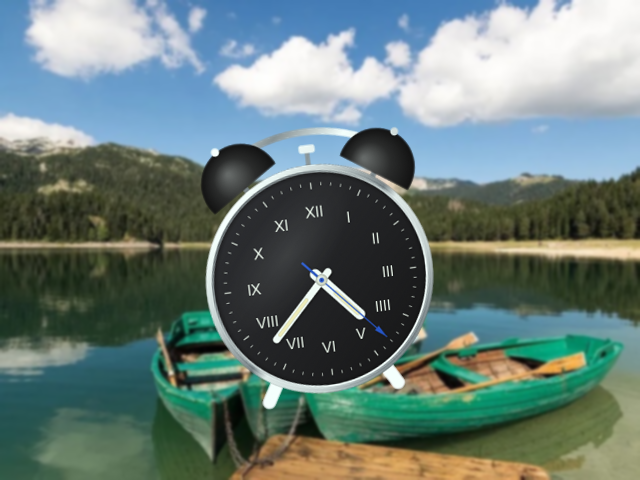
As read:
4,37,23
